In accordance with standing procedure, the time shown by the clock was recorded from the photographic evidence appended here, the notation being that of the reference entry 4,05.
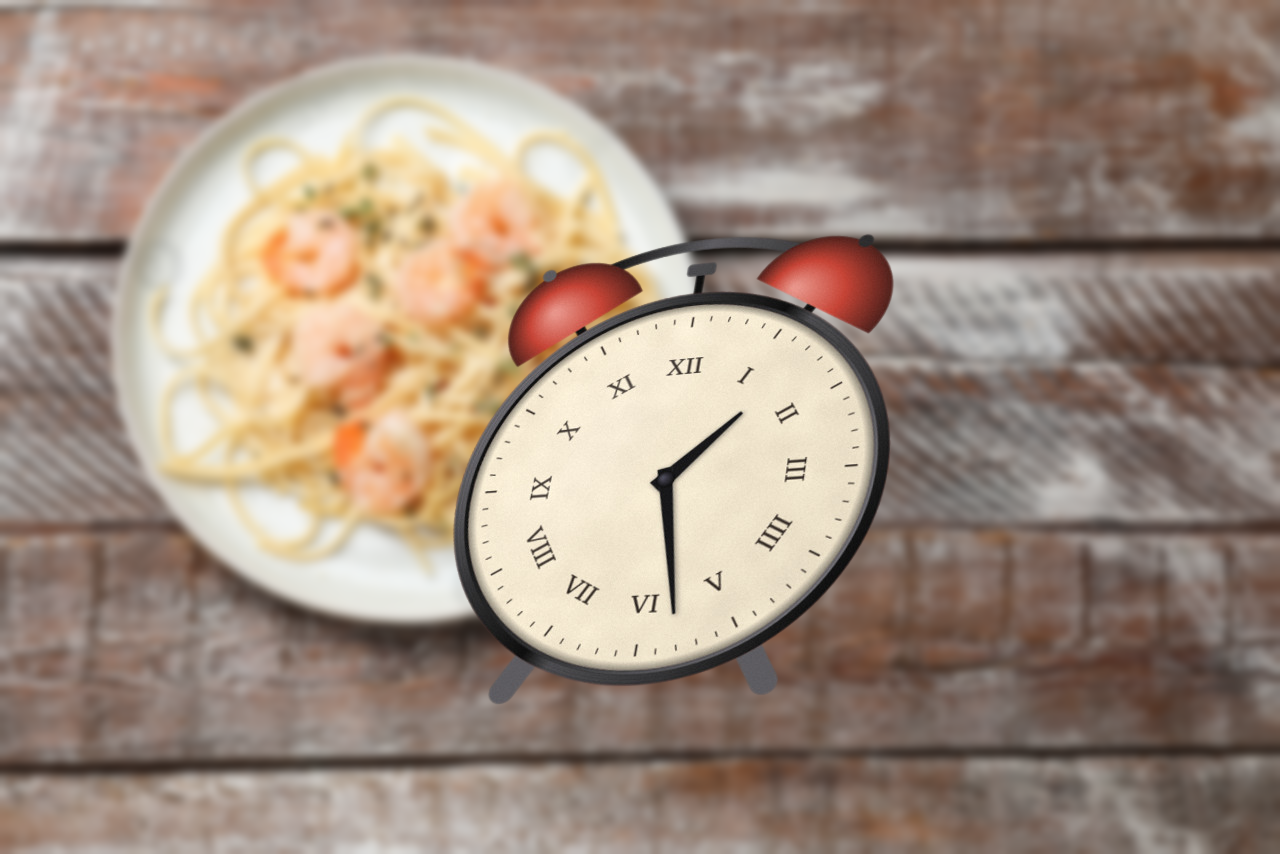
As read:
1,28
